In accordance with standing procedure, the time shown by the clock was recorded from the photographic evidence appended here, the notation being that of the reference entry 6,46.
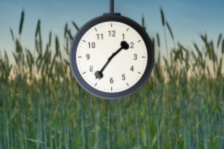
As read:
1,36
